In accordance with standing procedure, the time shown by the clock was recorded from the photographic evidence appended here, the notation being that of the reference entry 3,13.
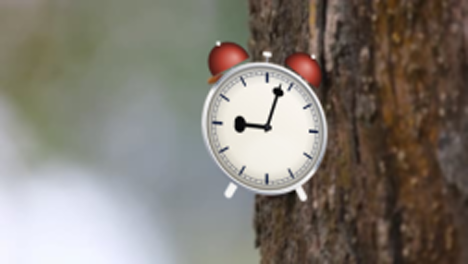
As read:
9,03
